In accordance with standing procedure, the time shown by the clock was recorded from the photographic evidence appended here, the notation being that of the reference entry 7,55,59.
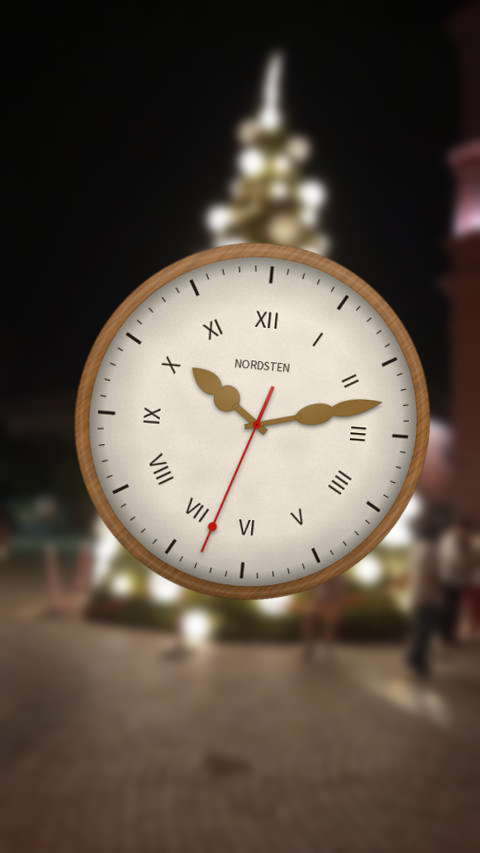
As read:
10,12,33
